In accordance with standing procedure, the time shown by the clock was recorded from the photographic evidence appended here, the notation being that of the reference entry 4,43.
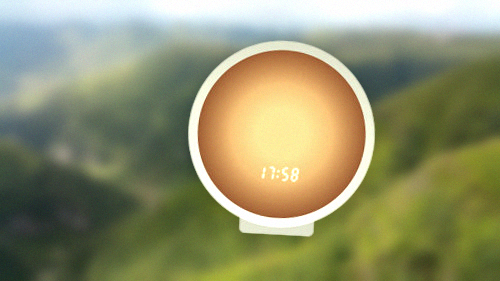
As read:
17,58
